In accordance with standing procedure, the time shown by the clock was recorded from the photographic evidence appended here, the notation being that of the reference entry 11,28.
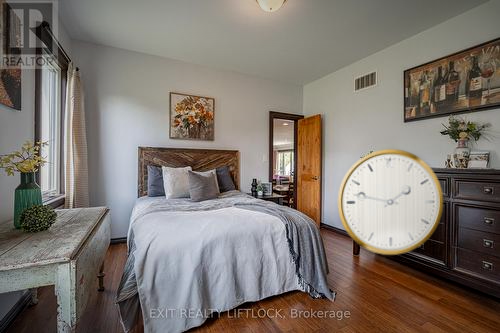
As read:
1,47
